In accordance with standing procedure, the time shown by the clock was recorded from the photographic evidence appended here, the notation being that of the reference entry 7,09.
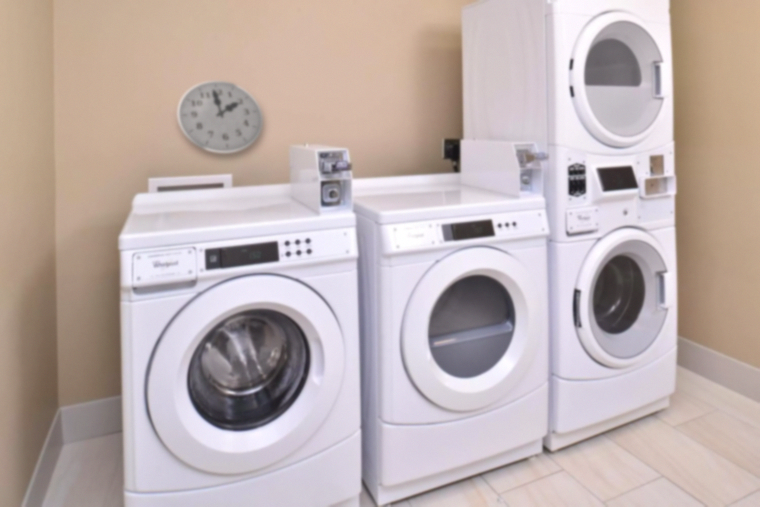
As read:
1,59
